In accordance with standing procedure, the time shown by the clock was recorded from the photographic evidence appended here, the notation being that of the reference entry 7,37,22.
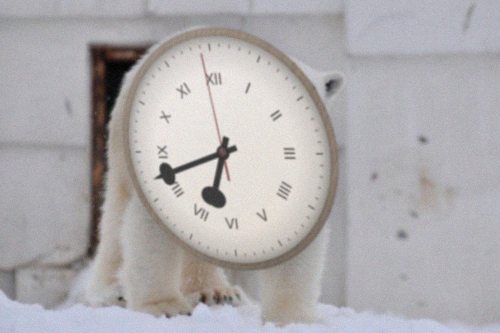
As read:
6,41,59
